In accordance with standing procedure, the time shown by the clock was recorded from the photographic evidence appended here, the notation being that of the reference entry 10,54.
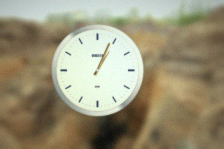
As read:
1,04
